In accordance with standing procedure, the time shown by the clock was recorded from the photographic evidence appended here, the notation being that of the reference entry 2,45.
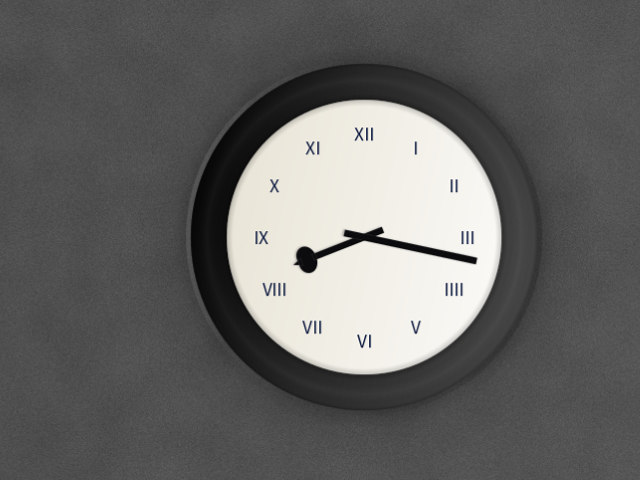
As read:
8,17
